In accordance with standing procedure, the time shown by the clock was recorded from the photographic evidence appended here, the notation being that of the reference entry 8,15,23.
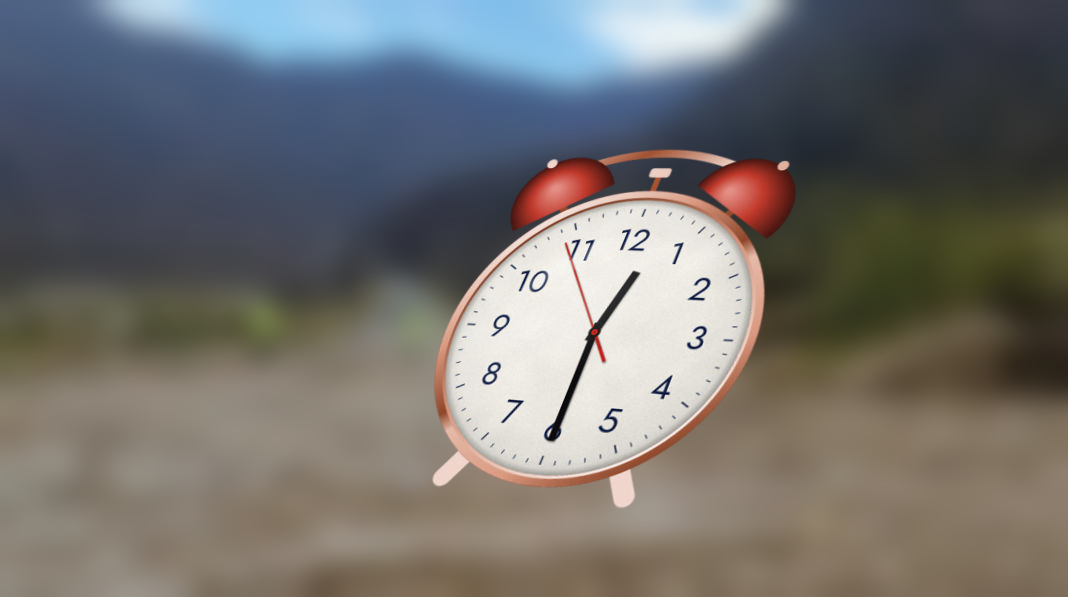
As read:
12,29,54
